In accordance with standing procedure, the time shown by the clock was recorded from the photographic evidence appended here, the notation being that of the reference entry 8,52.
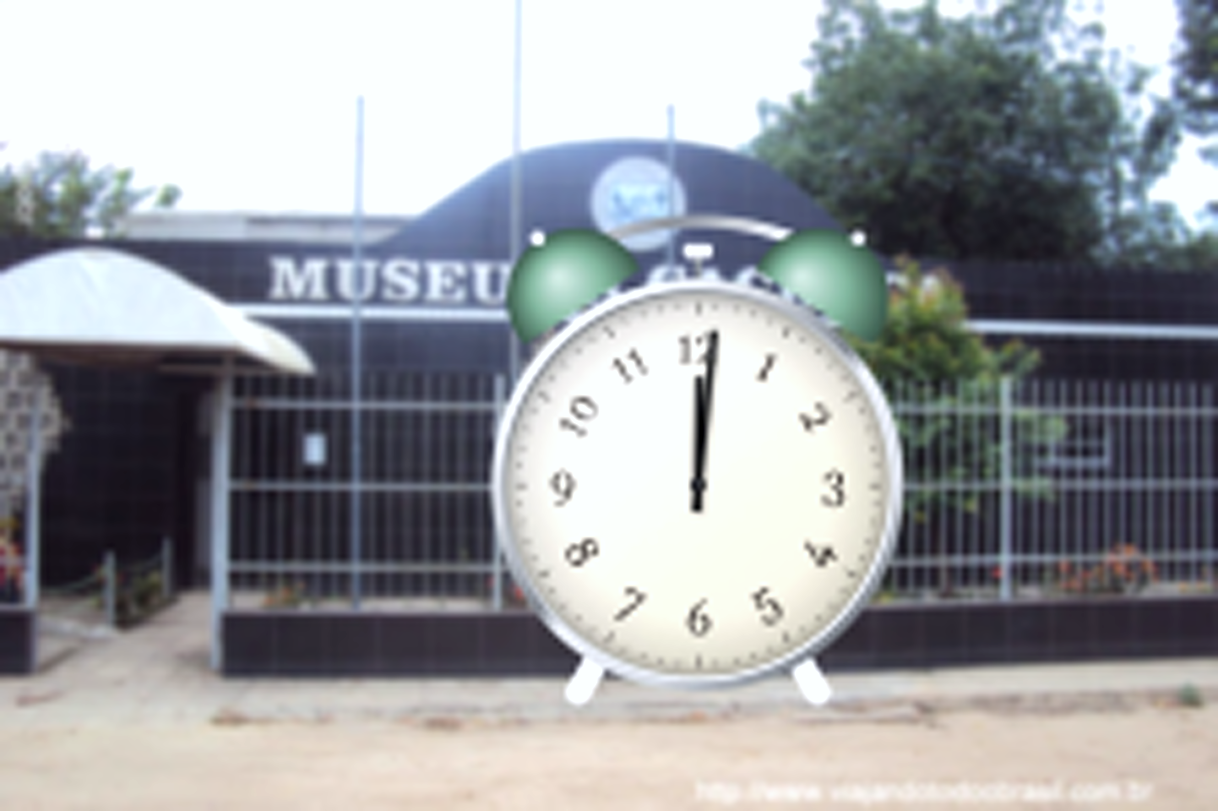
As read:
12,01
